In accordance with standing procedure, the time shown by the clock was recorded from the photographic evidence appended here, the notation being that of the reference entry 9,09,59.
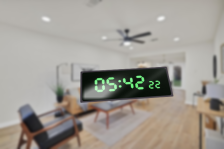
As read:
5,42,22
